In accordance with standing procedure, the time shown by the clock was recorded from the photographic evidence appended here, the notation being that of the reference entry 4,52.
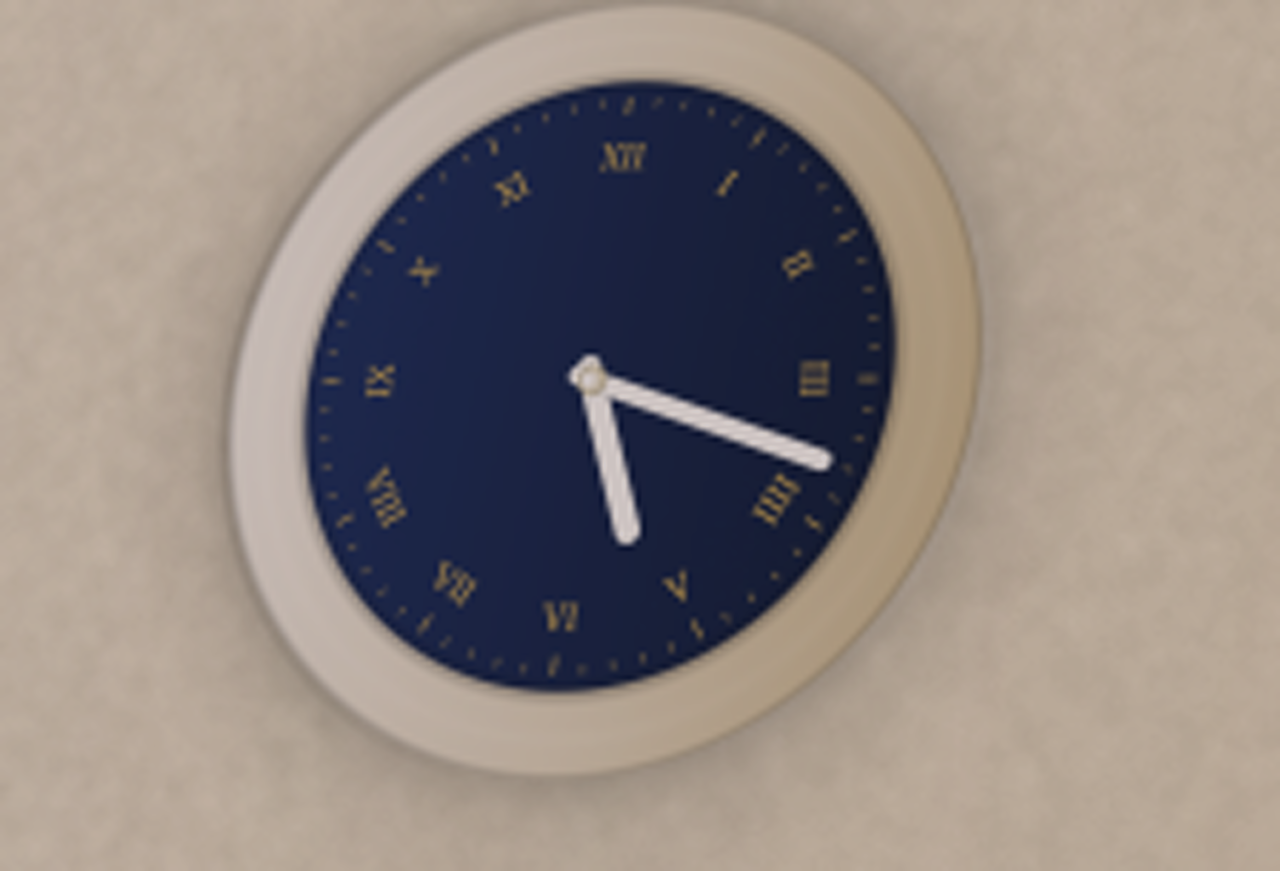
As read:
5,18
